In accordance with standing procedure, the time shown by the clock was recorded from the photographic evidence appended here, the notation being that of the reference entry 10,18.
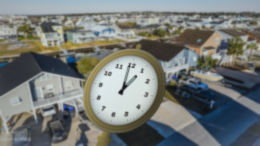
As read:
12,59
